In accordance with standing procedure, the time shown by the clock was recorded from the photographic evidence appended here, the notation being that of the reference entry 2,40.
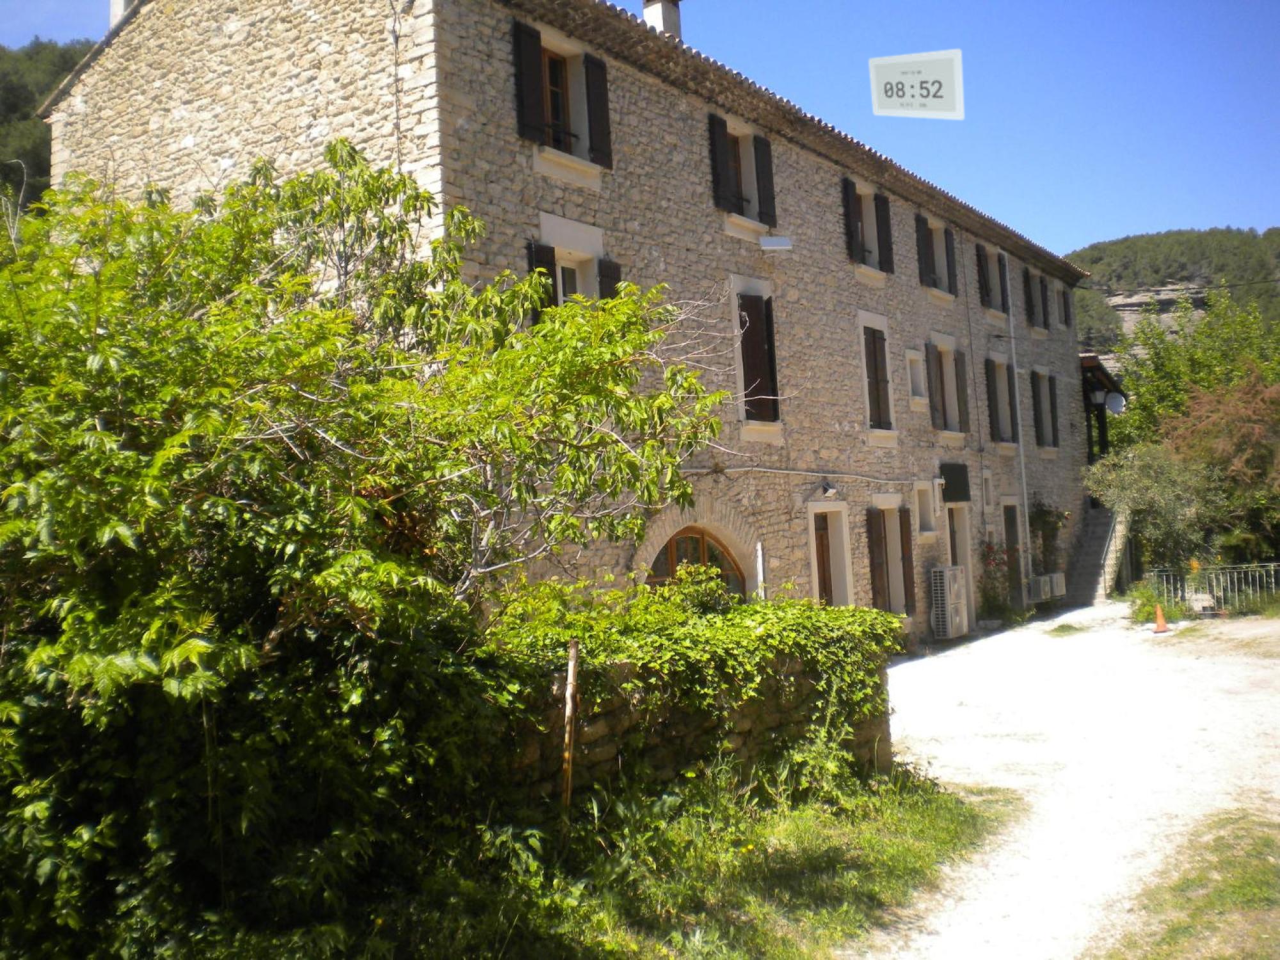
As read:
8,52
